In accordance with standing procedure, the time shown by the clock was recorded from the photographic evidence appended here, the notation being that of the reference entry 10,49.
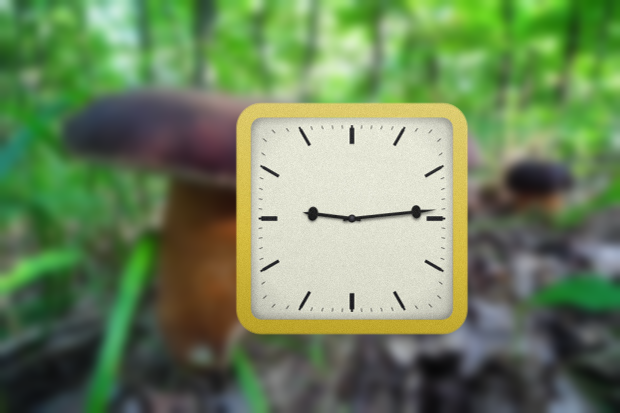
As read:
9,14
